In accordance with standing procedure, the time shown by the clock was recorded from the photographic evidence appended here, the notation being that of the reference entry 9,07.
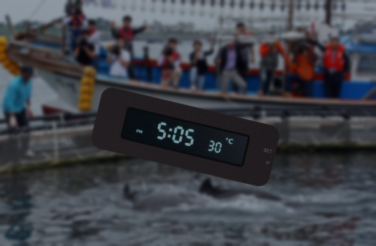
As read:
5,05
